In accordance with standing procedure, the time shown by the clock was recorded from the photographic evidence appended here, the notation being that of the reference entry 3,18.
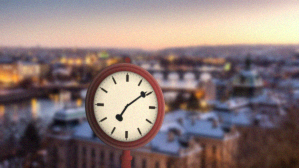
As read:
7,09
